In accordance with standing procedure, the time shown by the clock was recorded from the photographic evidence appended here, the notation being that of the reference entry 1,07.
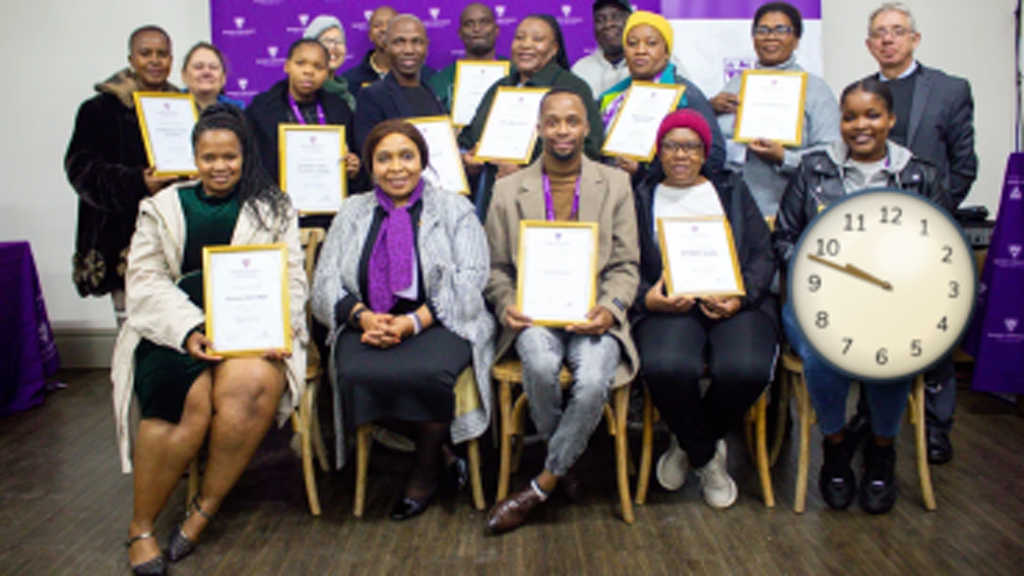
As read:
9,48
